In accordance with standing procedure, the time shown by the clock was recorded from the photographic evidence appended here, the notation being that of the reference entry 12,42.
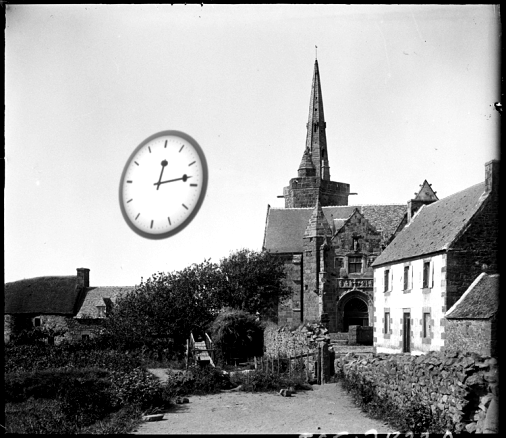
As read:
12,13
